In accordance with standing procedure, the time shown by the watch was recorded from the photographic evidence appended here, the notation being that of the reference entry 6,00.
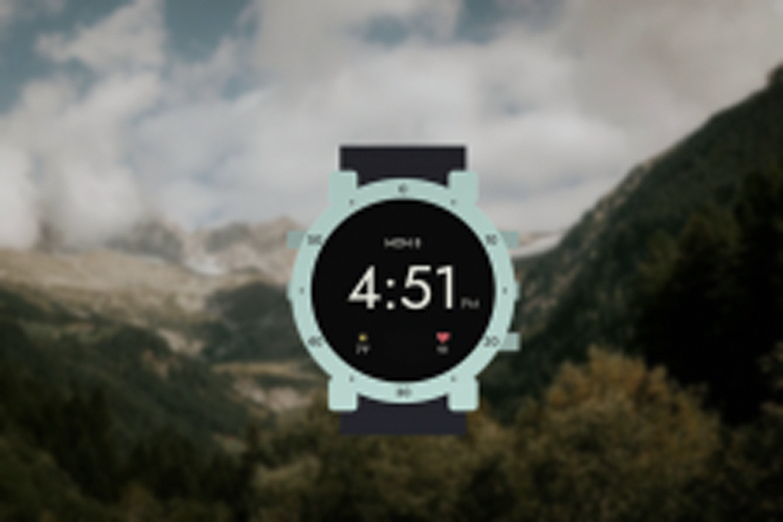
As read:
4,51
